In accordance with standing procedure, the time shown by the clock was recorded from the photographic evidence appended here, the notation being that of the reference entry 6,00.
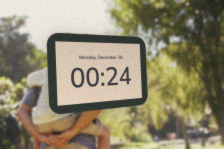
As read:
0,24
